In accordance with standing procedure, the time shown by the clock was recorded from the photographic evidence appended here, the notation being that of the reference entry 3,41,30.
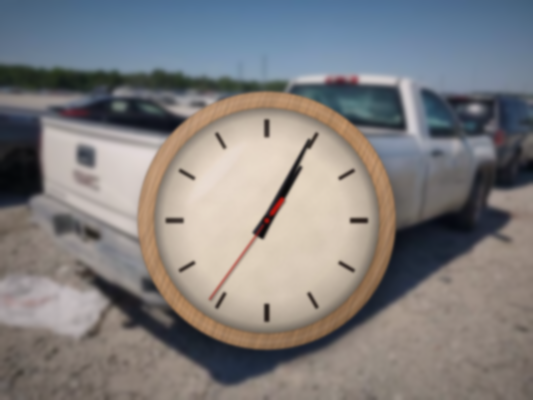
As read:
1,04,36
